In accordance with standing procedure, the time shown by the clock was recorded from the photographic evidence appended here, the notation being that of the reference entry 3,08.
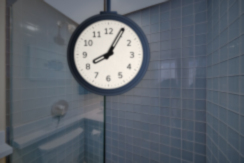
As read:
8,05
